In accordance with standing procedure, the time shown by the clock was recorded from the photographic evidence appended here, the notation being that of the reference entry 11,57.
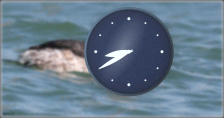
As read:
8,40
